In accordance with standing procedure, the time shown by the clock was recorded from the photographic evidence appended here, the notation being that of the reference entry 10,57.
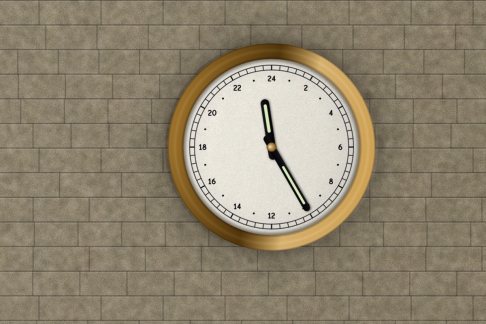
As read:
23,25
